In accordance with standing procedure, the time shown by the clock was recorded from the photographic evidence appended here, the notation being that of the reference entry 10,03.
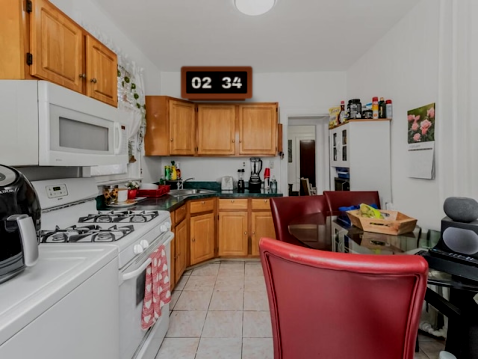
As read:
2,34
